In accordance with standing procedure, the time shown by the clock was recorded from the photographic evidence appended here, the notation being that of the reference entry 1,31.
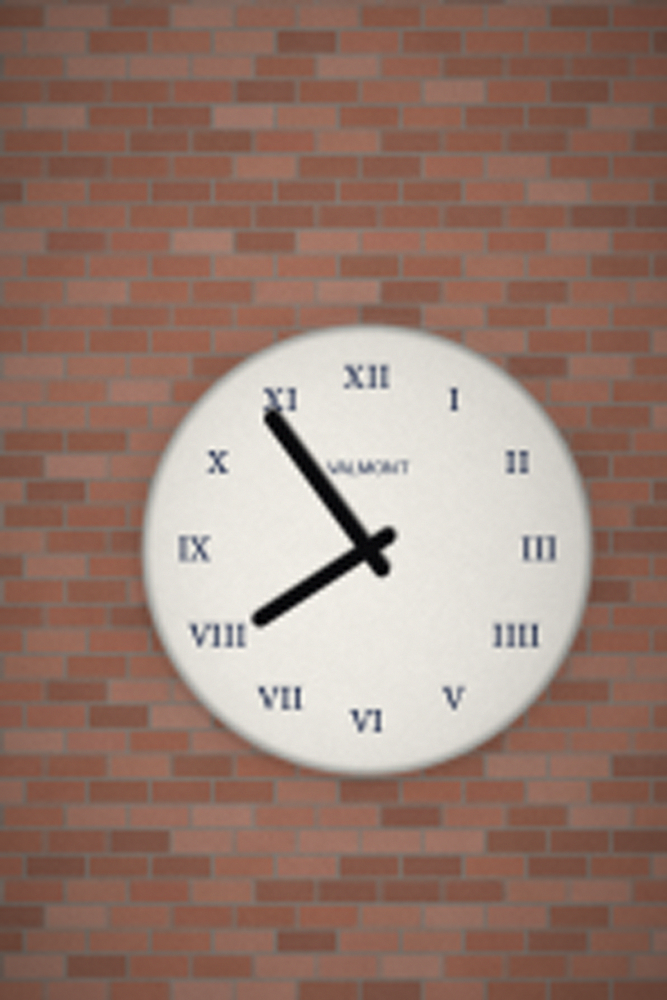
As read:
7,54
